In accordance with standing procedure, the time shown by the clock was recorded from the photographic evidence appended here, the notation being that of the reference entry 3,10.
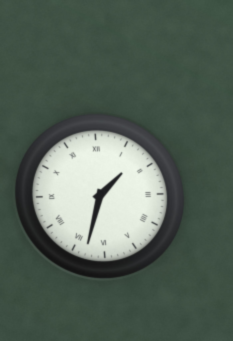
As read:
1,33
